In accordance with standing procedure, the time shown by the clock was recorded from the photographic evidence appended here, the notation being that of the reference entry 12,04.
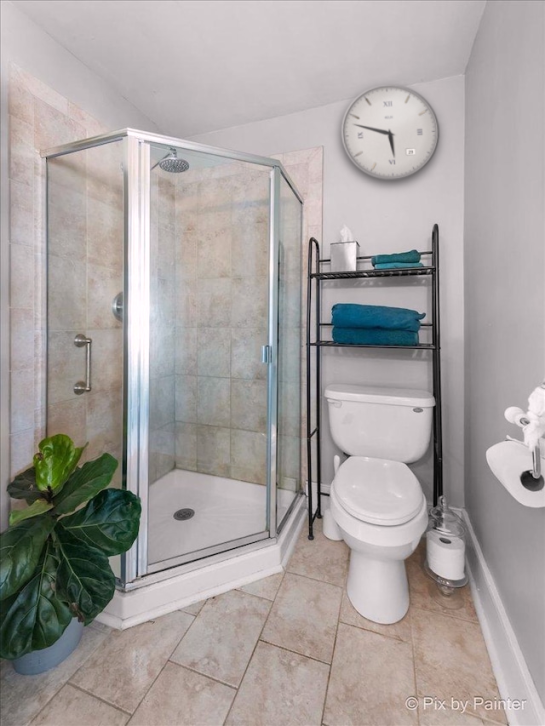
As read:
5,48
